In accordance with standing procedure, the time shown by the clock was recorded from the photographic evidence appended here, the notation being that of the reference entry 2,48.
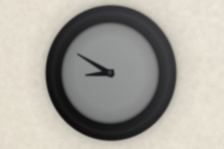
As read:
8,50
